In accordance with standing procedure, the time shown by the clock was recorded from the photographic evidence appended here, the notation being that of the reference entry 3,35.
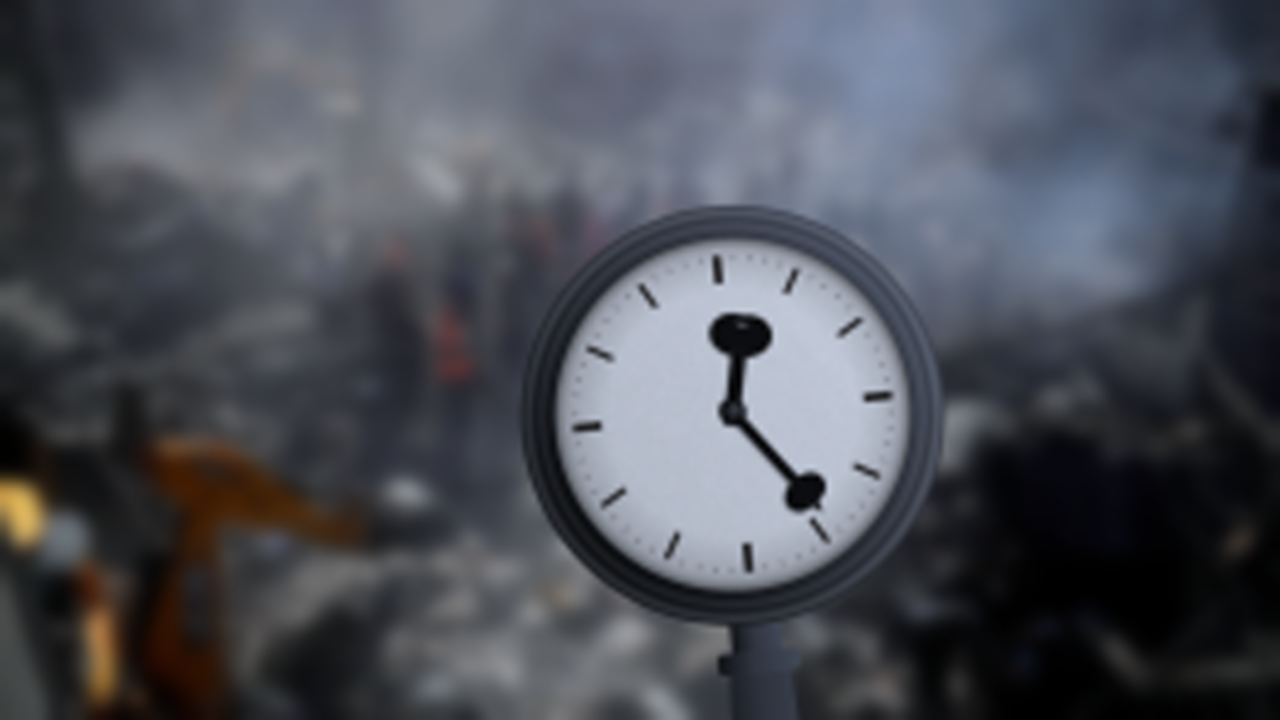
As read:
12,24
